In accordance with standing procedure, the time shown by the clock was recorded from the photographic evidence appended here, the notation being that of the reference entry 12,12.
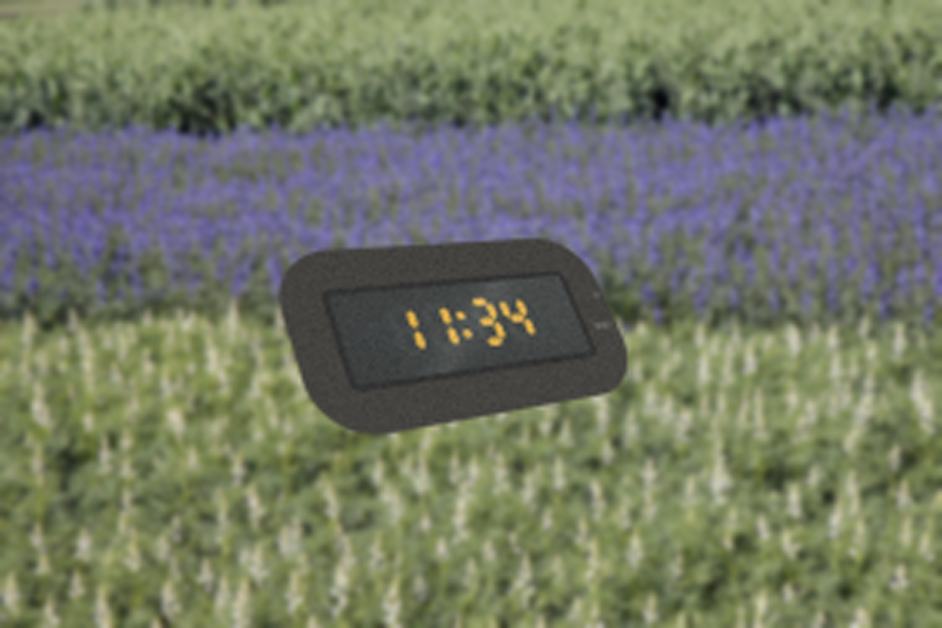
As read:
11,34
